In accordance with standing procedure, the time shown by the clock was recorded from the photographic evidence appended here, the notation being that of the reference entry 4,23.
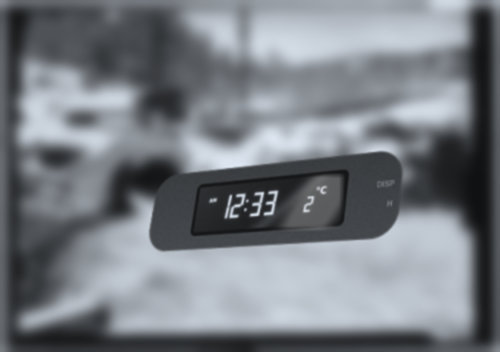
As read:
12,33
